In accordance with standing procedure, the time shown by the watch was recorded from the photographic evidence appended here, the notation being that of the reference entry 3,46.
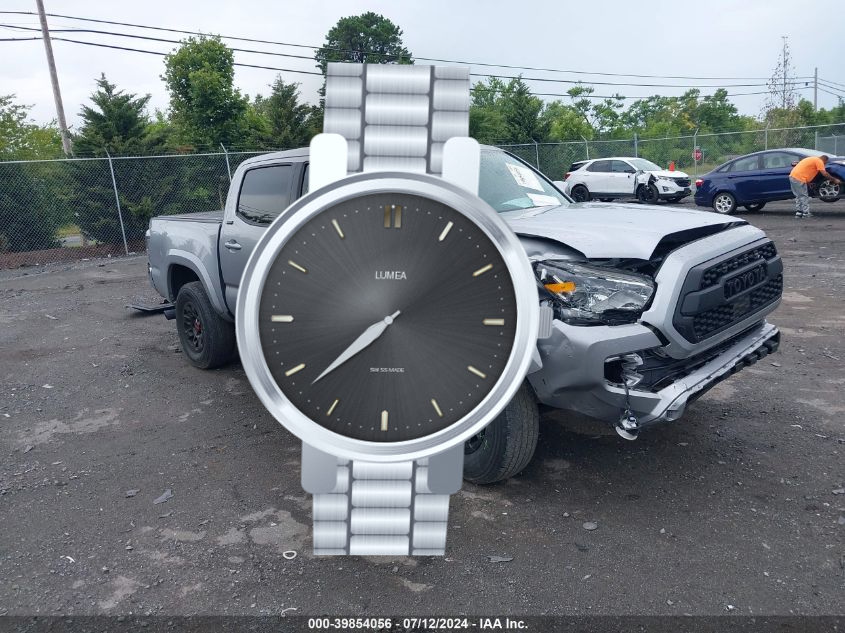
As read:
7,38
